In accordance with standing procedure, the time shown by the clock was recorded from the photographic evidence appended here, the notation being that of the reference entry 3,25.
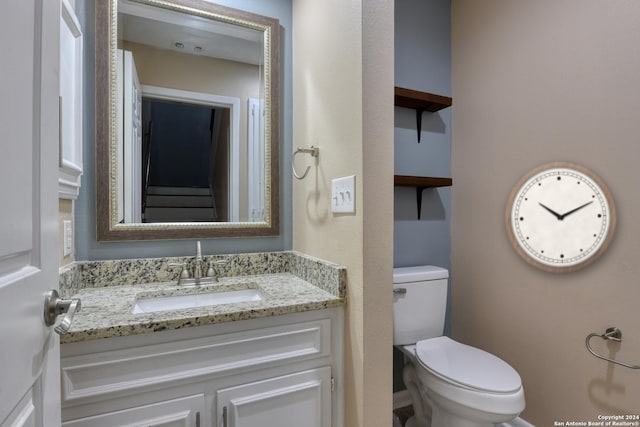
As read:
10,11
